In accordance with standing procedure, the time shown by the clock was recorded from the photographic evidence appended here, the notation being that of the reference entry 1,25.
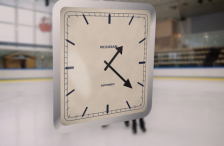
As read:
1,22
